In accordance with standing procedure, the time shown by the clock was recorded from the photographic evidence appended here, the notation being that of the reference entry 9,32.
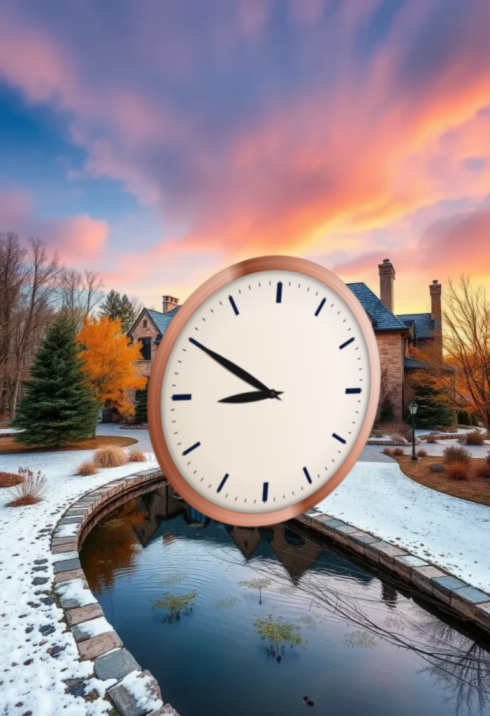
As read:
8,50
